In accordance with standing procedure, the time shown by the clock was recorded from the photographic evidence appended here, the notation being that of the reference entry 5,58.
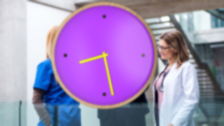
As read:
8,28
